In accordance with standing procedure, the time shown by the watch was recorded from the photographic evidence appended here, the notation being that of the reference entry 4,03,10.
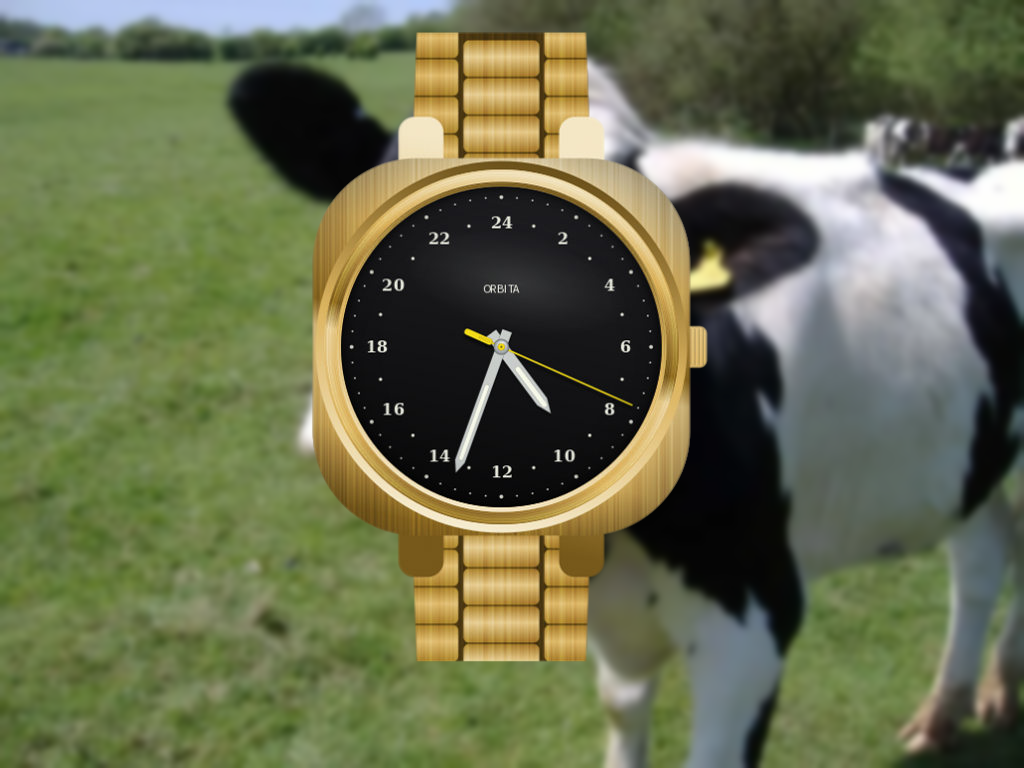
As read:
9,33,19
